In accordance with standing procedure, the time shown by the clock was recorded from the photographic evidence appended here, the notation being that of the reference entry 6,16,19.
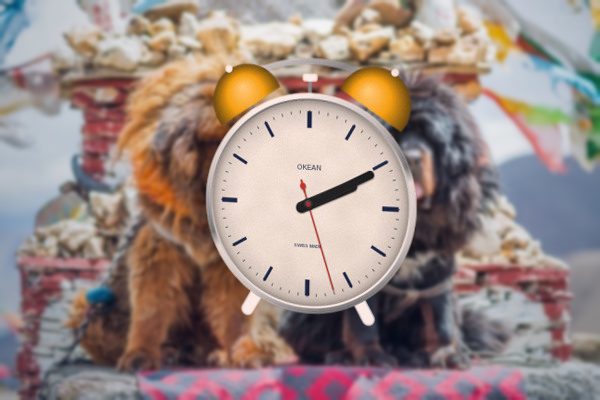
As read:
2,10,27
